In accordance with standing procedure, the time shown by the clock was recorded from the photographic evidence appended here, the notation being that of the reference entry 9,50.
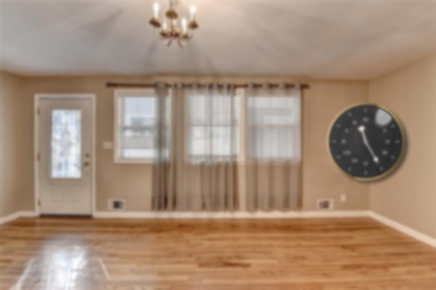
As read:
11,25
